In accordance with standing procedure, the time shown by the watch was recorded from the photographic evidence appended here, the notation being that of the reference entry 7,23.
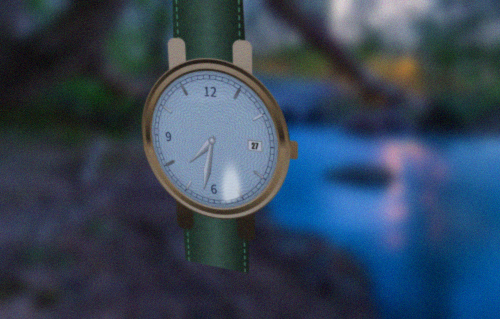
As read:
7,32
